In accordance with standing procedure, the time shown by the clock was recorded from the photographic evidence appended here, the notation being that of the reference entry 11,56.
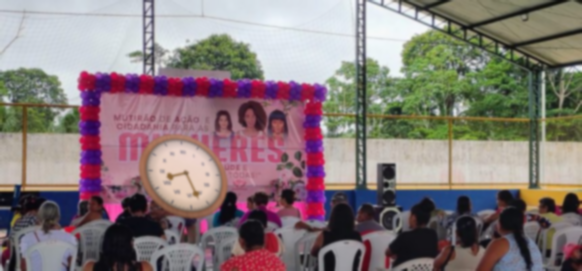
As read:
8,27
